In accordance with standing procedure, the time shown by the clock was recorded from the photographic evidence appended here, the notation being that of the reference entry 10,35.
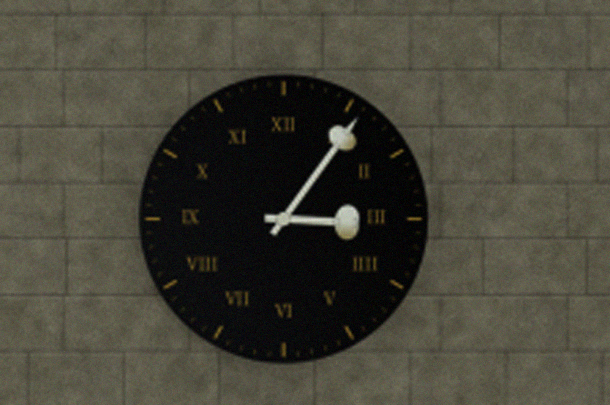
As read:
3,06
